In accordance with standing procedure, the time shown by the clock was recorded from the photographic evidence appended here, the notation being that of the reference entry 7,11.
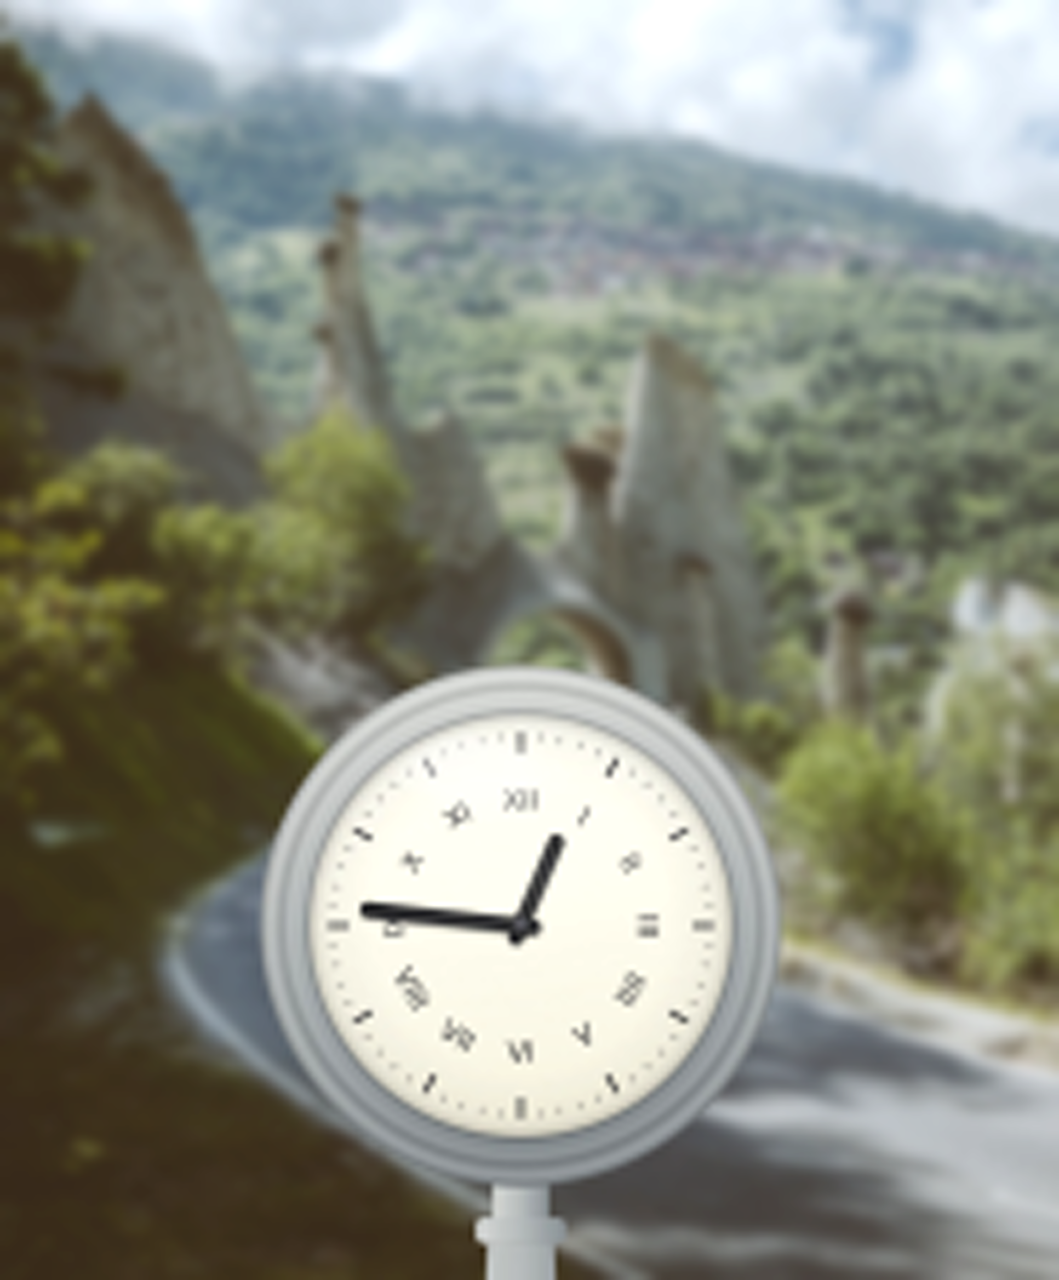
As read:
12,46
